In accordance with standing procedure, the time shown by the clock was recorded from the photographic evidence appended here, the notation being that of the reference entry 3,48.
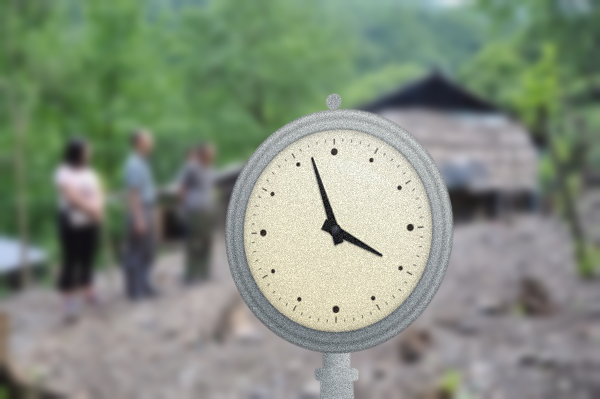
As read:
3,57
